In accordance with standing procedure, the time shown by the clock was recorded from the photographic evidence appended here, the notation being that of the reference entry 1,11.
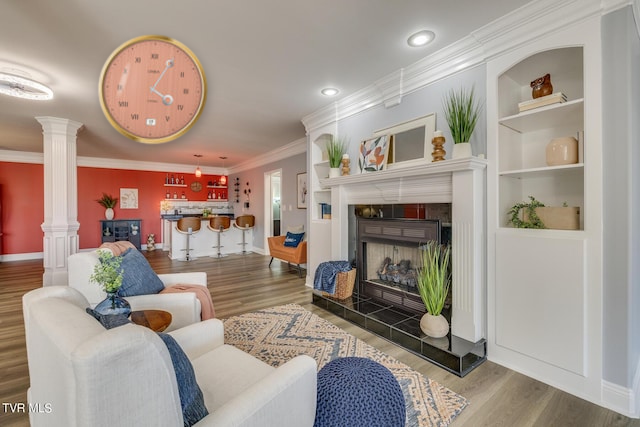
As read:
4,05
